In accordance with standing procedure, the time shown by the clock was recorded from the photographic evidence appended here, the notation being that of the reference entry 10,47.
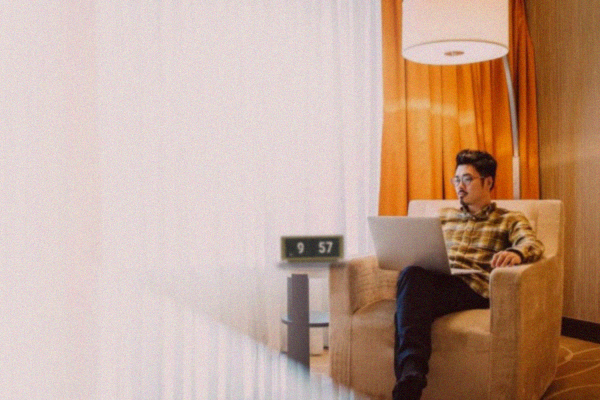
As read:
9,57
